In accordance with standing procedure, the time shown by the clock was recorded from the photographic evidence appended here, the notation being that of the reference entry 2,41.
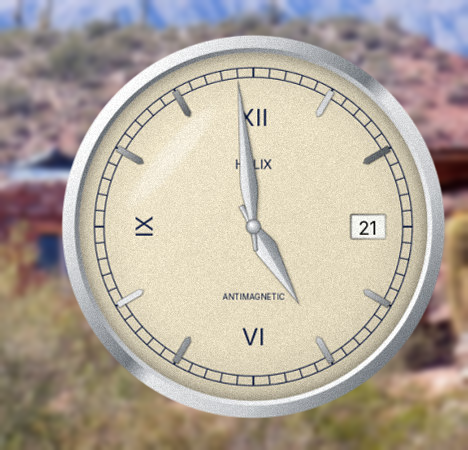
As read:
4,59
